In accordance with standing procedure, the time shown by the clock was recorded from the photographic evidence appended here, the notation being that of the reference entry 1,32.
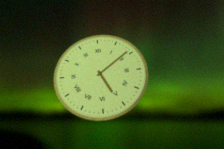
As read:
5,09
